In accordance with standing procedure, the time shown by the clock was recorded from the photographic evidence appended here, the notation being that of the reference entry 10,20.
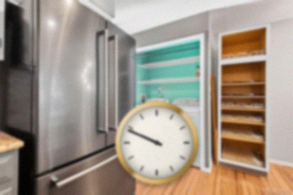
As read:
9,49
